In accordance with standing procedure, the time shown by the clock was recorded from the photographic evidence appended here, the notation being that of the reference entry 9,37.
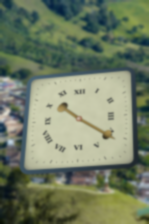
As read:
10,21
